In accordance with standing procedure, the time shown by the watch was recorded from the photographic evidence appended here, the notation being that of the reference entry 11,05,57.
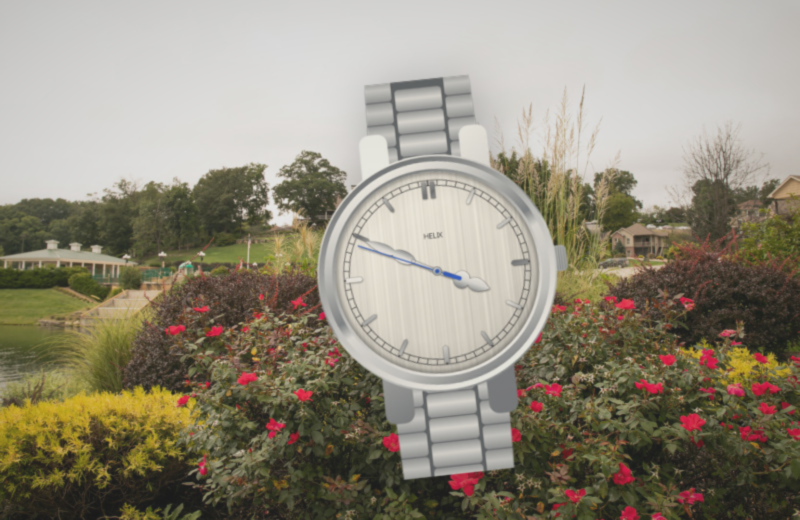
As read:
3,49,49
